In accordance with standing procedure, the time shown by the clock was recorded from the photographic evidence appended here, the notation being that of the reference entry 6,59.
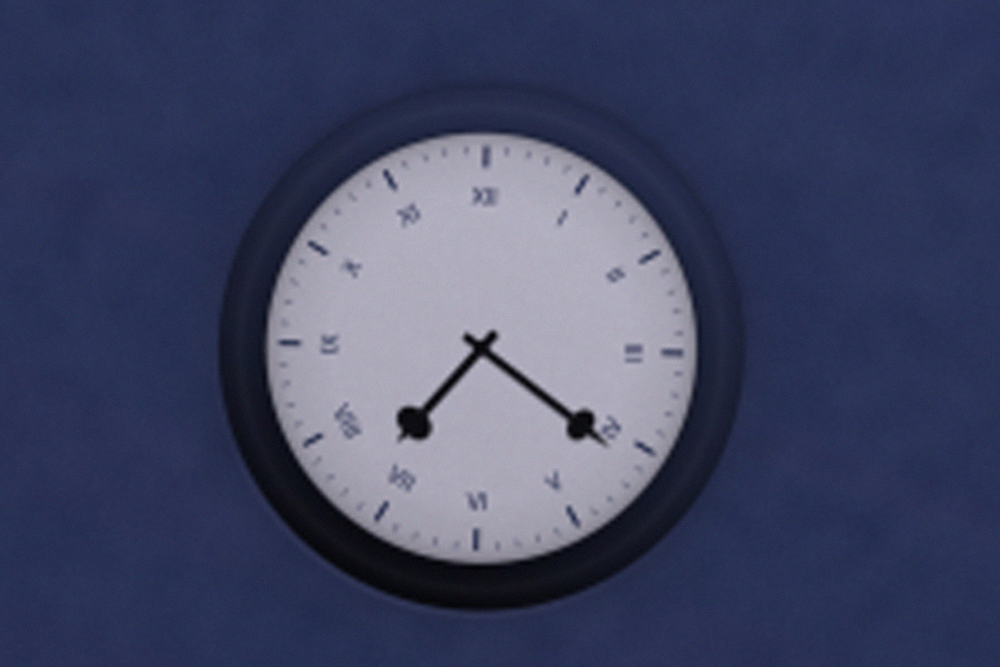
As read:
7,21
